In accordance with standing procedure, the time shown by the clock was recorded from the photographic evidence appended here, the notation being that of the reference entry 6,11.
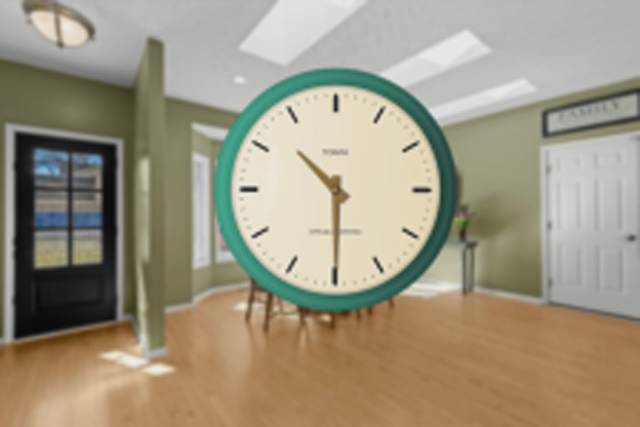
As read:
10,30
